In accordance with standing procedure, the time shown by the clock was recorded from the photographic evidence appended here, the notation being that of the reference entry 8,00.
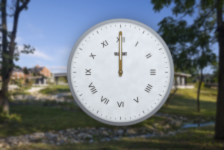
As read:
12,00
